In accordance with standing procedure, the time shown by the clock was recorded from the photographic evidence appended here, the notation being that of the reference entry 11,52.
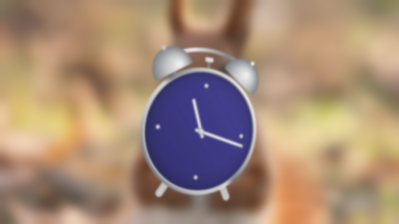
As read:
11,17
